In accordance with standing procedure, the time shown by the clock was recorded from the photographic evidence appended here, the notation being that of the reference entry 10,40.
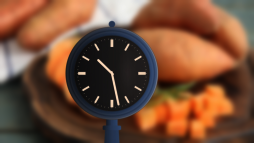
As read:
10,28
